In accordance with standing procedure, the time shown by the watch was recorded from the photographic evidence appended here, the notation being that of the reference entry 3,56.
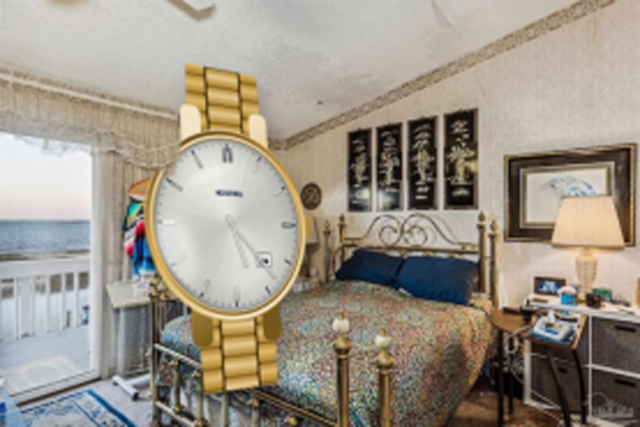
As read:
5,23
